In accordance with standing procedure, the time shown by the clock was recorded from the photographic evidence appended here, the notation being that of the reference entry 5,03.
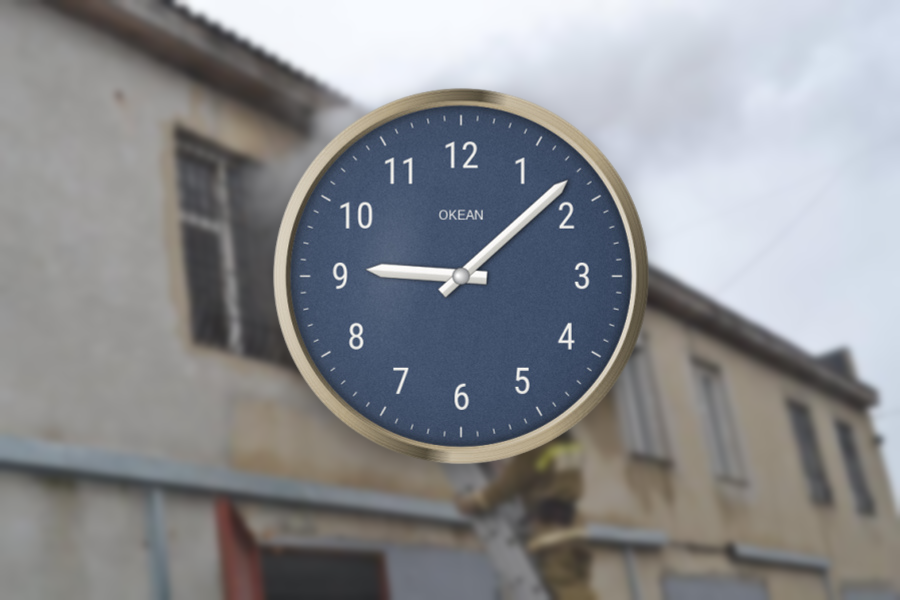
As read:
9,08
